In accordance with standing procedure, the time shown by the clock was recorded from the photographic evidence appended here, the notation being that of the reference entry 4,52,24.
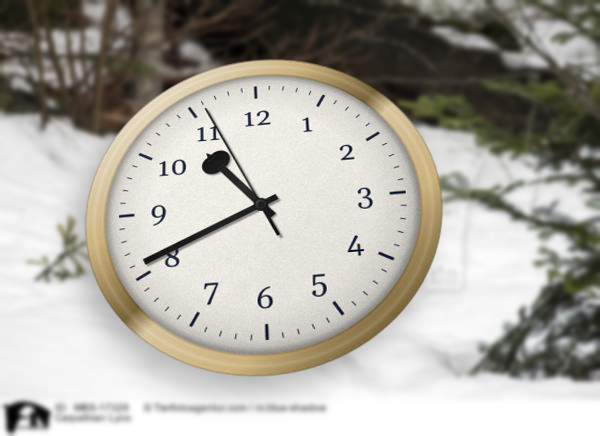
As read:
10,40,56
